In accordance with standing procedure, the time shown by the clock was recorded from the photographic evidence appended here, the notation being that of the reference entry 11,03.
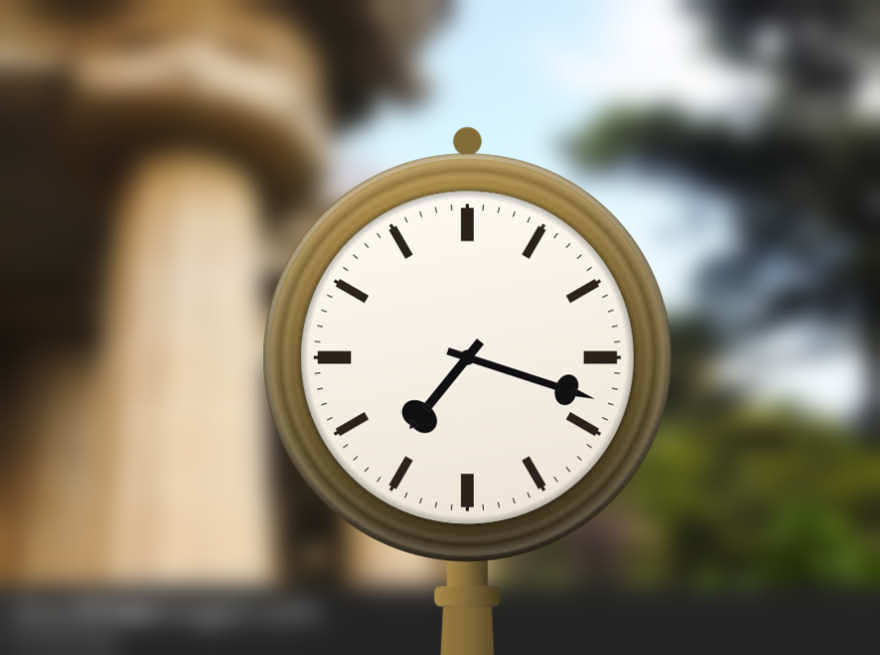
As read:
7,18
